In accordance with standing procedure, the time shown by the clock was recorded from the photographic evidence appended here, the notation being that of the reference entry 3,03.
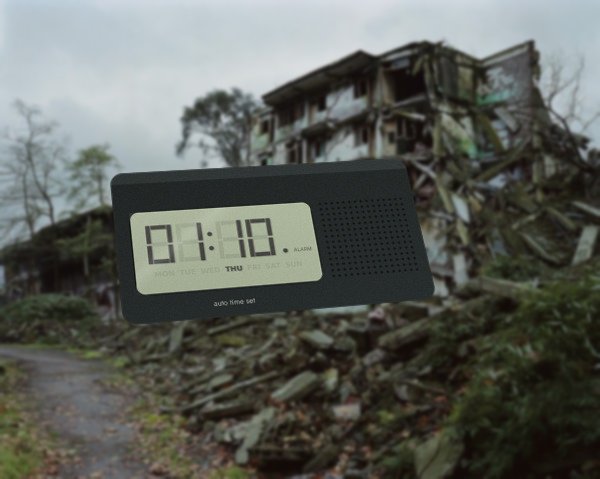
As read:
1,10
